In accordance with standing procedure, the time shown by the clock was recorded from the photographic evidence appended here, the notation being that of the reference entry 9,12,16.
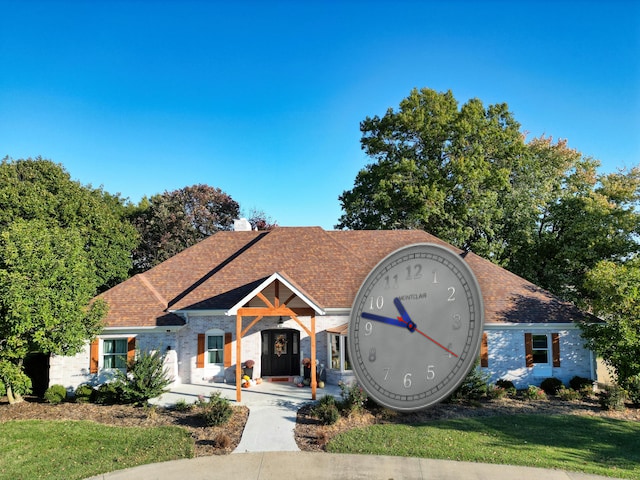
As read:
10,47,20
